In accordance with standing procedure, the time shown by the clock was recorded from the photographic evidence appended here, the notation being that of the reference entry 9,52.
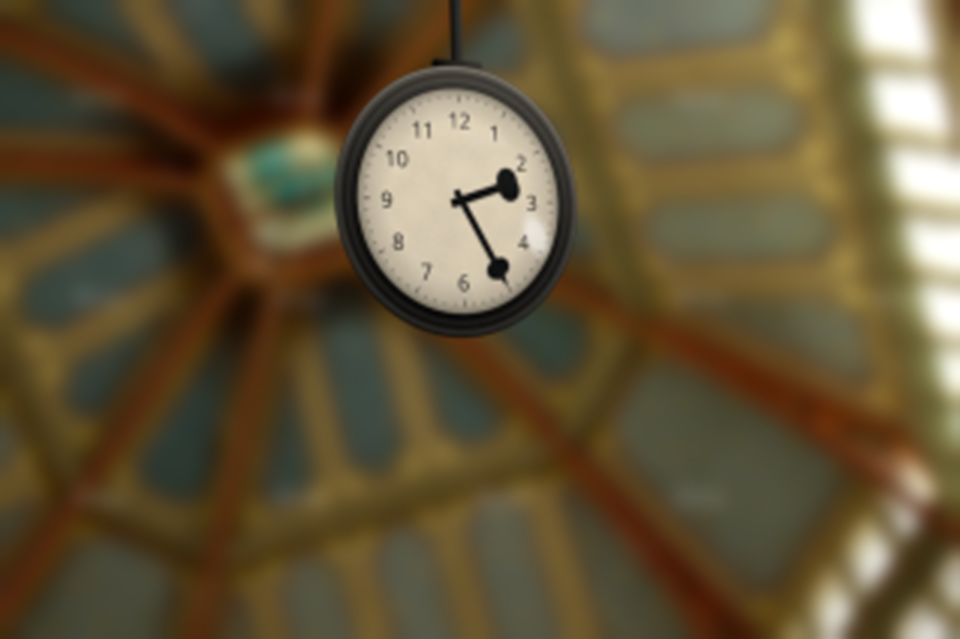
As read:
2,25
